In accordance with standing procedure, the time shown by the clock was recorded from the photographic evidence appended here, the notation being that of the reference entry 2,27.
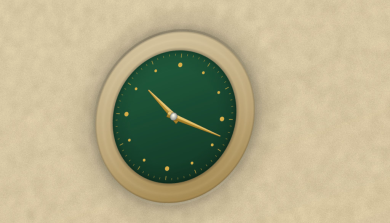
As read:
10,18
